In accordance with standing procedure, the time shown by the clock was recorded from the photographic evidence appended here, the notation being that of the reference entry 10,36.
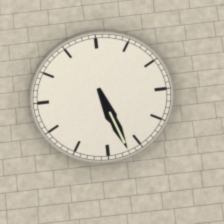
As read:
5,27
